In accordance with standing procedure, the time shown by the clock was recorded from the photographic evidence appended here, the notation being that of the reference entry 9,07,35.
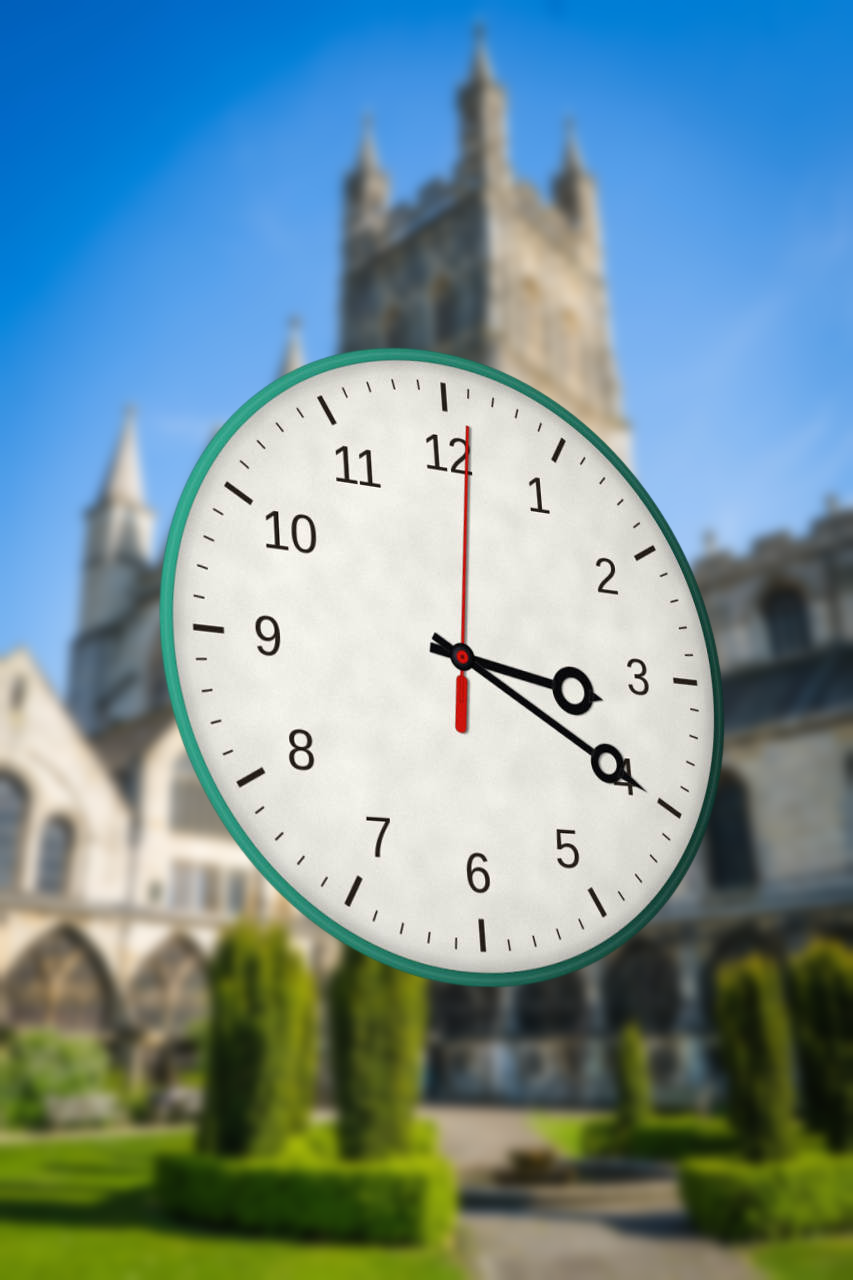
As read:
3,20,01
